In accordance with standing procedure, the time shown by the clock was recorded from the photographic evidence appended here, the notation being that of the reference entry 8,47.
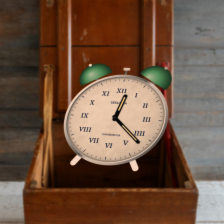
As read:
12,22
